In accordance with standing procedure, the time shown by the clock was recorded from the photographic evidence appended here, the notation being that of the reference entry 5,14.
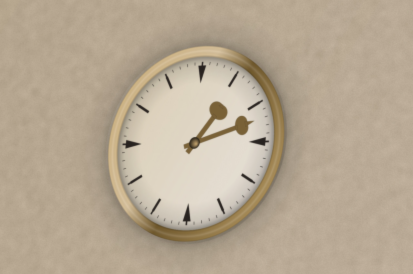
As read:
1,12
